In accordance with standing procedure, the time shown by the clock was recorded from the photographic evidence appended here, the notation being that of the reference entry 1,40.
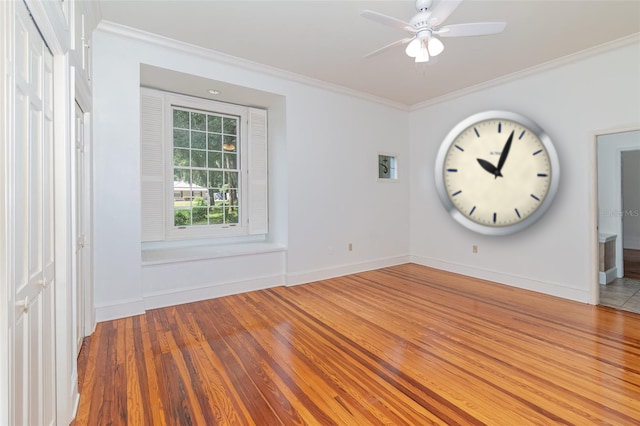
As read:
10,03
